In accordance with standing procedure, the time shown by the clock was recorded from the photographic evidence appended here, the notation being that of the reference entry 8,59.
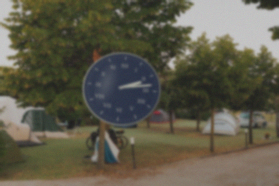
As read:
2,13
